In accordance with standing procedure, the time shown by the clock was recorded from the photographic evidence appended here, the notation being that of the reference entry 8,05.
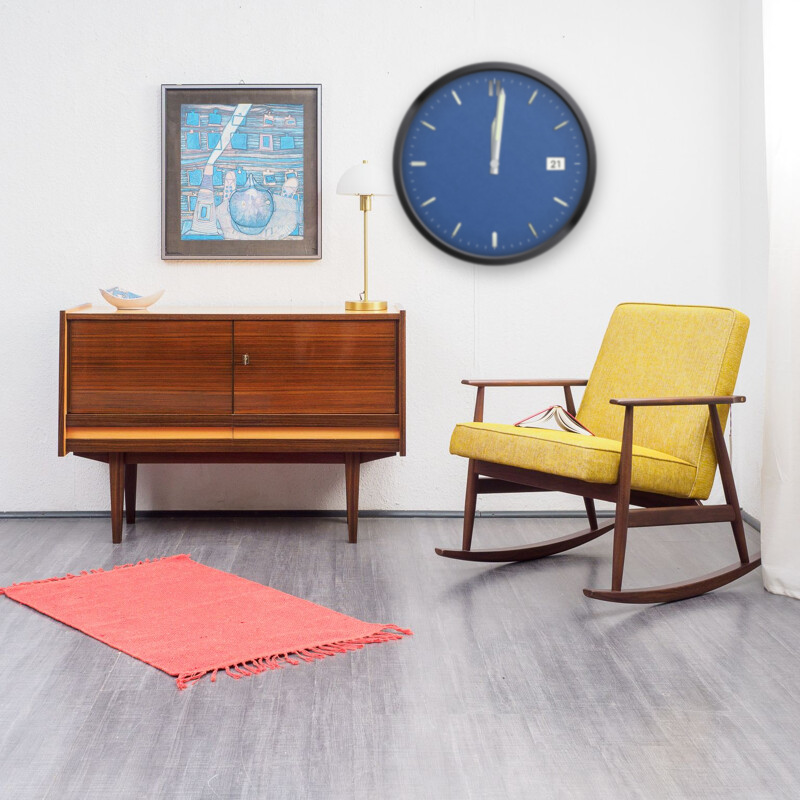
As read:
12,01
